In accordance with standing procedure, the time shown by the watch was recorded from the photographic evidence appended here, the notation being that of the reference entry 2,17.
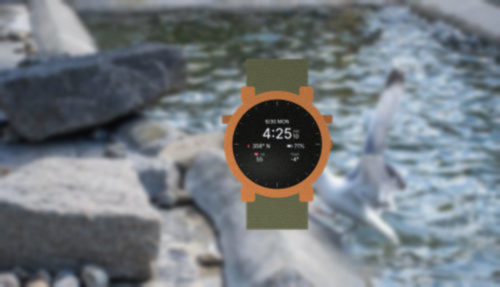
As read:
4,25
